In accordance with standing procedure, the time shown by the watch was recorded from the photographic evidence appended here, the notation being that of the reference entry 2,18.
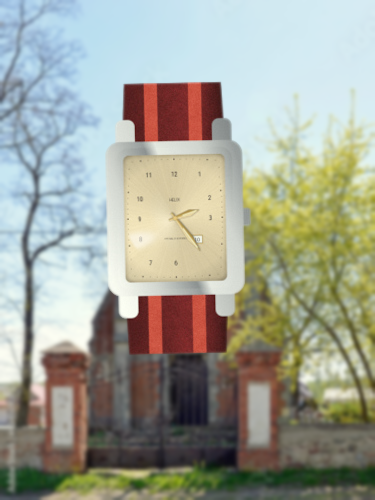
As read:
2,24
